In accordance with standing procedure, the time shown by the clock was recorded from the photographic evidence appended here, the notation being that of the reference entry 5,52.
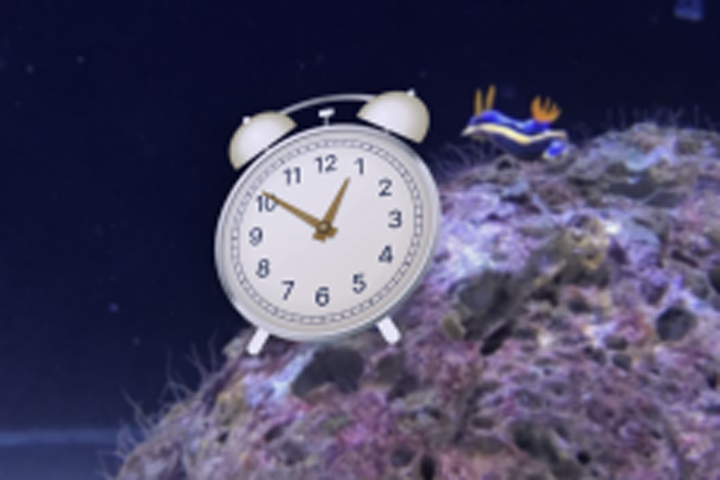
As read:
12,51
